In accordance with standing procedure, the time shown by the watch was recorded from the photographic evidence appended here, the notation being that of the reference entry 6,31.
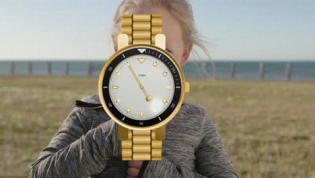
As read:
4,55
